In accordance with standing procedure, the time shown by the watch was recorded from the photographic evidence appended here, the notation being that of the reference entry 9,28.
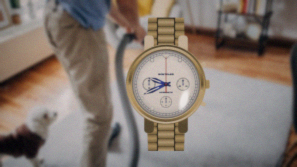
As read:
9,41
